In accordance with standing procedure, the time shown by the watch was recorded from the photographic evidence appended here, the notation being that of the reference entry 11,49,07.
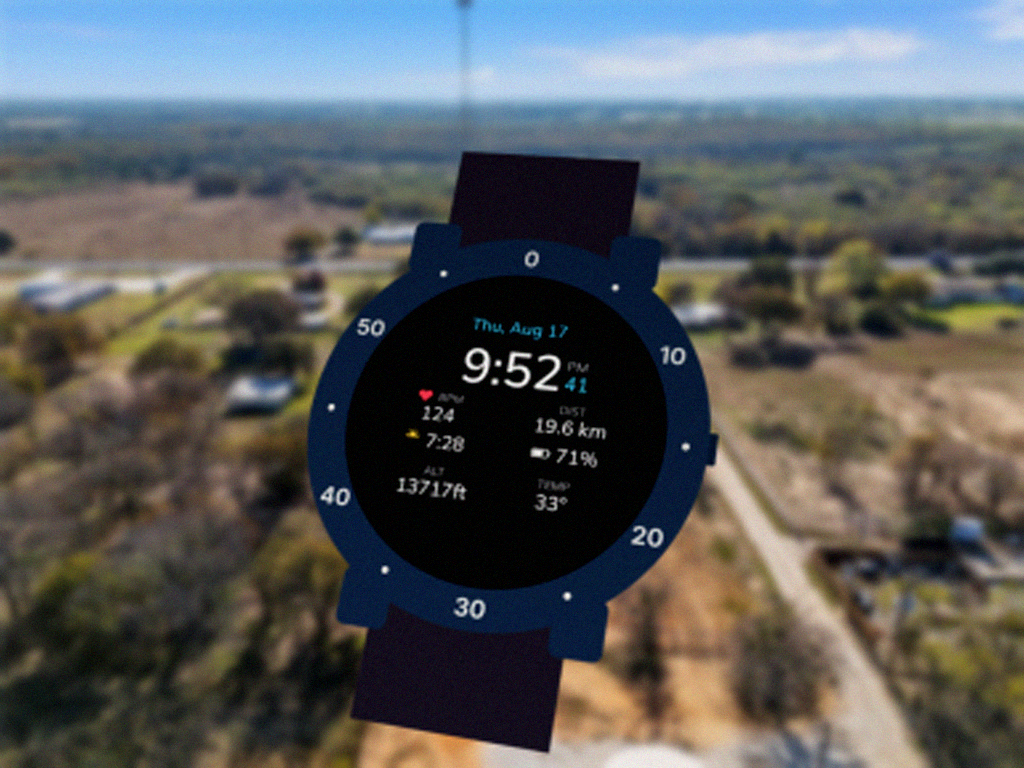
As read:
9,52,41
